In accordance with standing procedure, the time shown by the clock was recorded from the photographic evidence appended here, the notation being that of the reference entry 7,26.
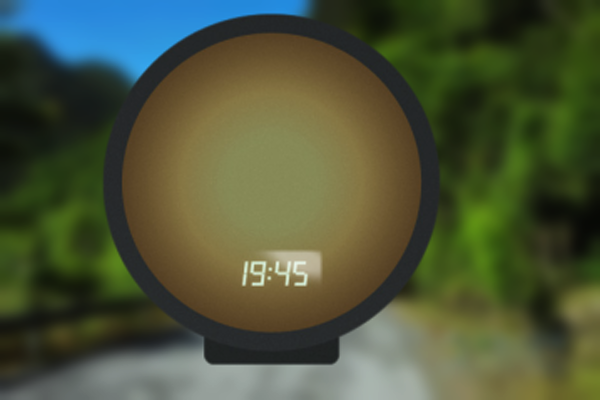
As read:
19,45
